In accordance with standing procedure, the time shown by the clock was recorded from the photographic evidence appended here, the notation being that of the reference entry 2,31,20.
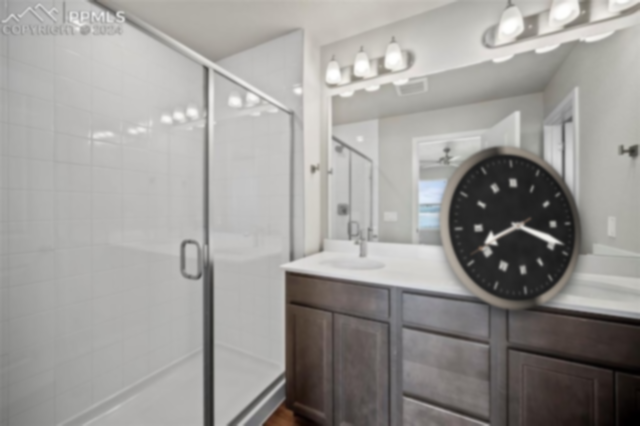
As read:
8,18,41
